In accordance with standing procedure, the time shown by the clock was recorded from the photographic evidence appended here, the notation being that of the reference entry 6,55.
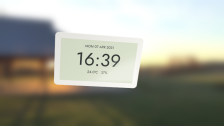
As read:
16,39
